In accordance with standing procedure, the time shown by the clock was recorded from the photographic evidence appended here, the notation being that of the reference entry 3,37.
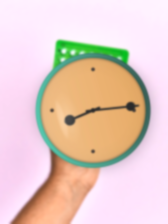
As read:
8,14
